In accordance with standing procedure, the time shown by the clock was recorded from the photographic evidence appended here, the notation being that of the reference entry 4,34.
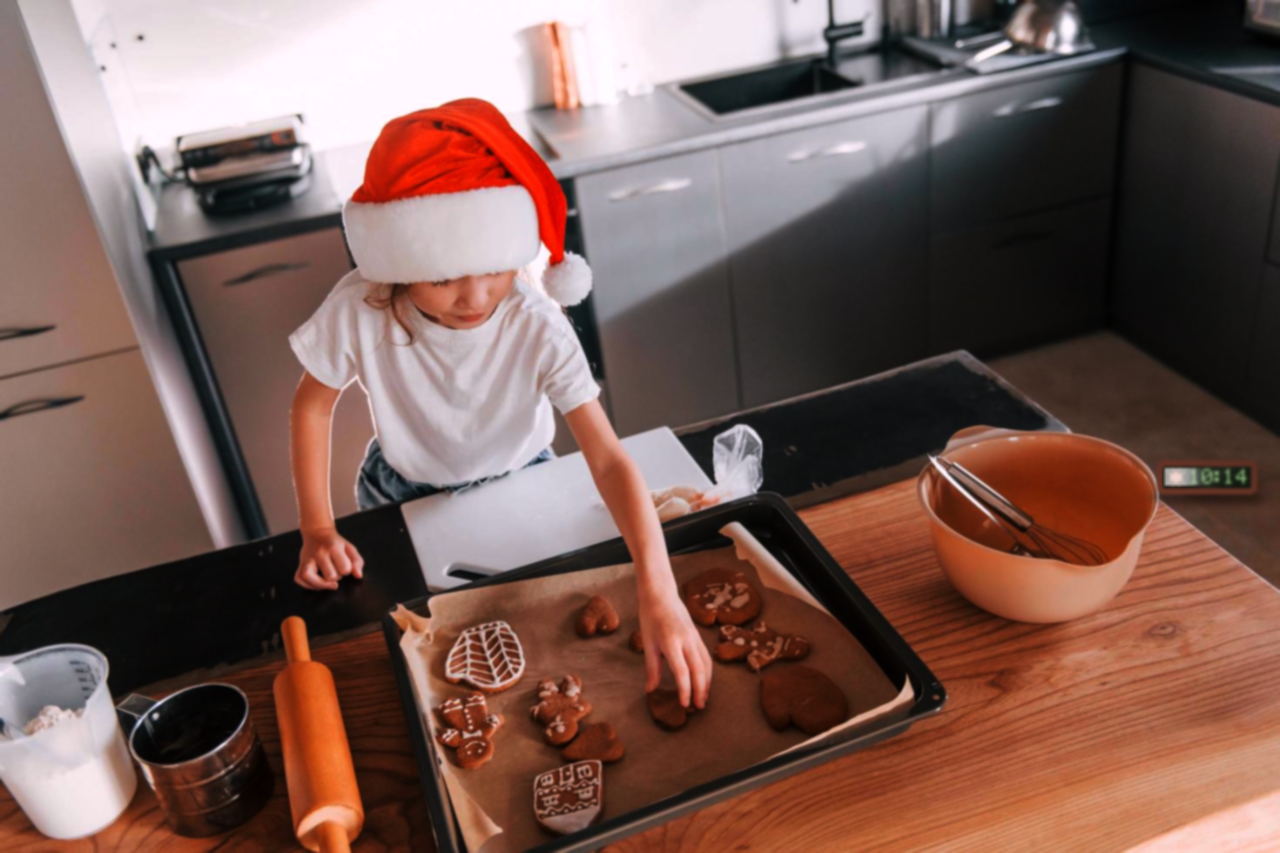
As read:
10,14
